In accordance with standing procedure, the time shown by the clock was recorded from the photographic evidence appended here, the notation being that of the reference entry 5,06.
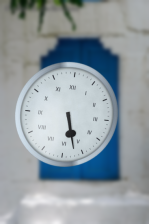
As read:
5,27
